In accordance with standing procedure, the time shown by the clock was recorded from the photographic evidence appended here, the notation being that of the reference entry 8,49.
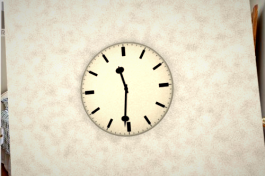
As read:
11,31
